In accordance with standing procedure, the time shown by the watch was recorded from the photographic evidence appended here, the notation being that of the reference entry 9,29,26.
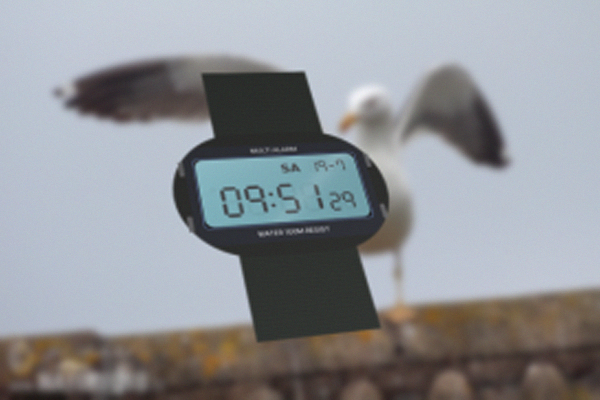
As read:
9,51,29
